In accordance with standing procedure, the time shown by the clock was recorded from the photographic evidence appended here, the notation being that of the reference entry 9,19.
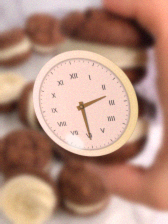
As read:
2,30
